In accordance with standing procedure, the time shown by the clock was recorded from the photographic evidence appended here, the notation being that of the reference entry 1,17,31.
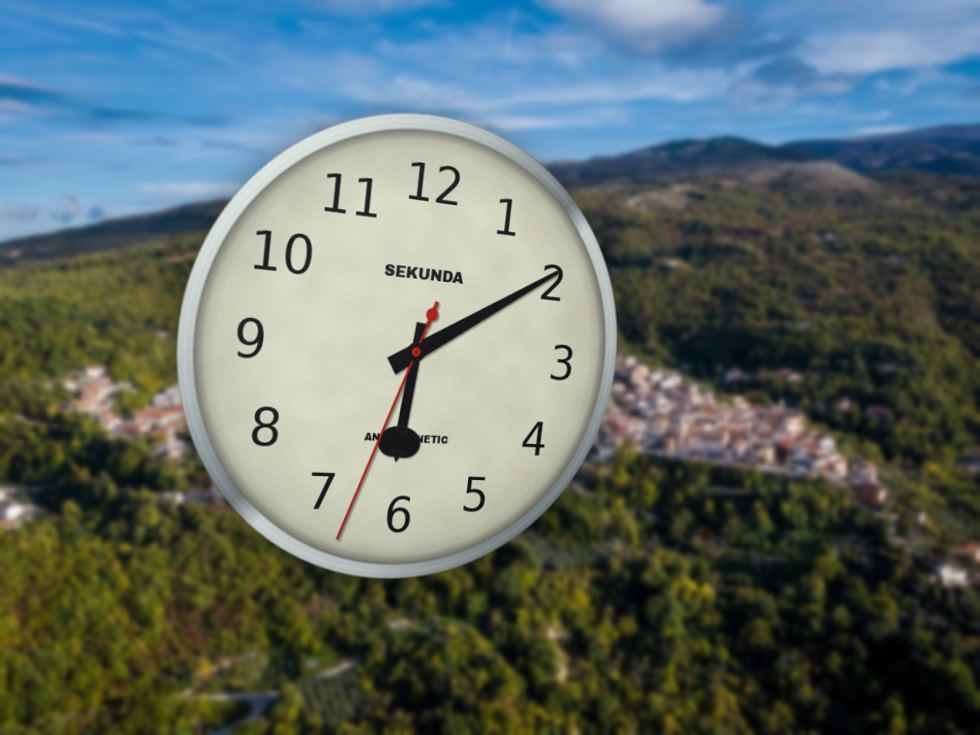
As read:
6,09,33
